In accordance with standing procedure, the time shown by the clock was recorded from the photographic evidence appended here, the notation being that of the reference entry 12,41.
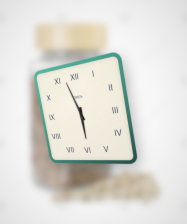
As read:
5,57
